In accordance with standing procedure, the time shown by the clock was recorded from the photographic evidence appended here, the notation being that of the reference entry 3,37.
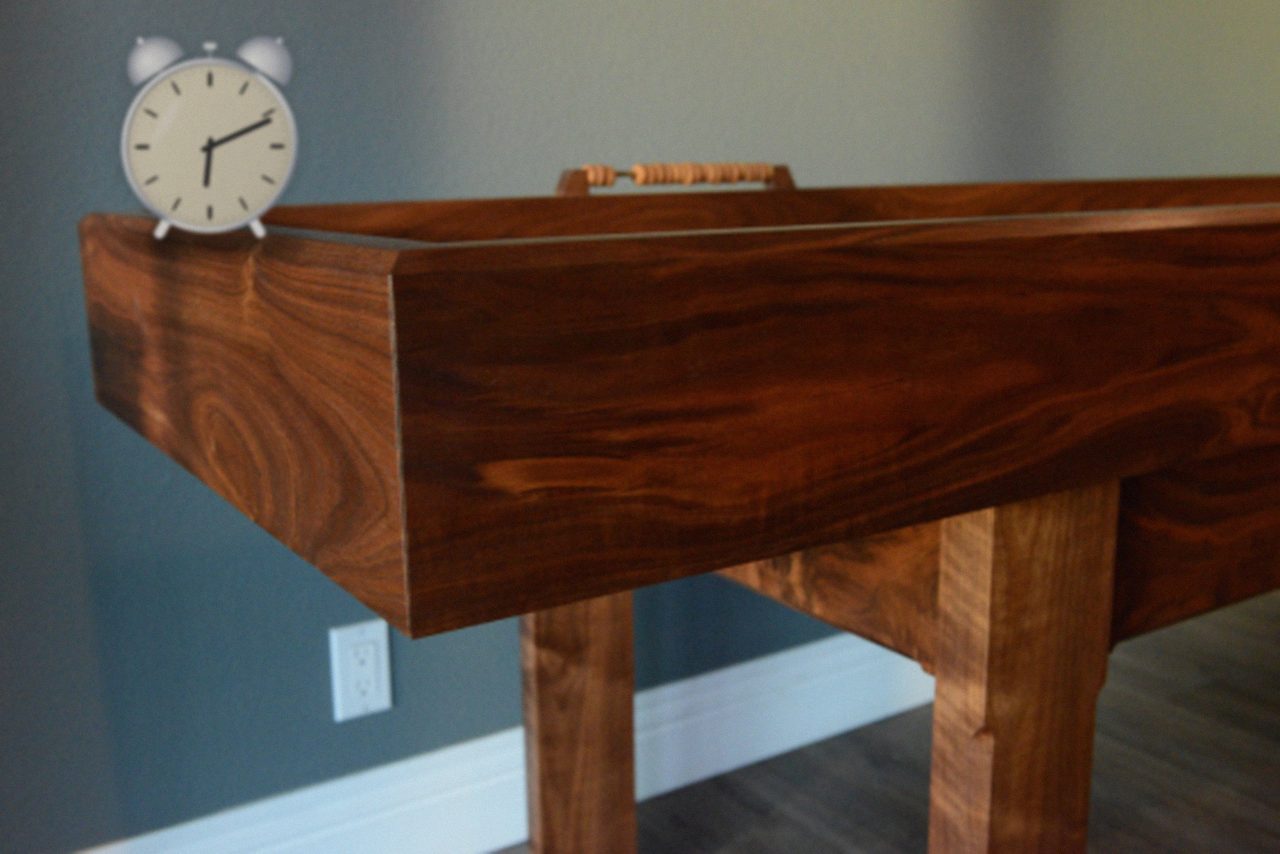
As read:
6,11
